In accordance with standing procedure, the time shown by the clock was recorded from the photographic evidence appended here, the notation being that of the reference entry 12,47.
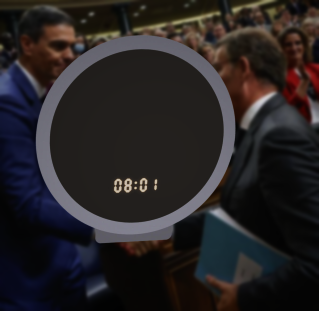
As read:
8,01
